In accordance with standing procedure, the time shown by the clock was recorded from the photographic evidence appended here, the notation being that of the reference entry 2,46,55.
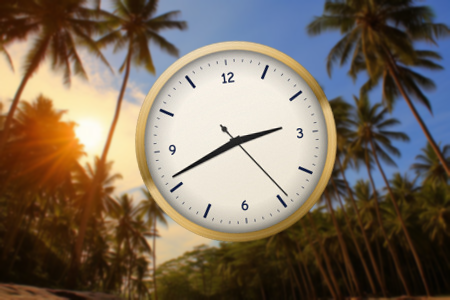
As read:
2,41,24
